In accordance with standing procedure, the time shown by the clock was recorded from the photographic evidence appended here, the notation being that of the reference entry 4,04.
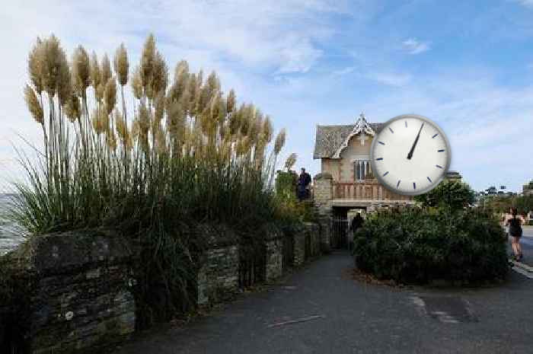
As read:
1,05
